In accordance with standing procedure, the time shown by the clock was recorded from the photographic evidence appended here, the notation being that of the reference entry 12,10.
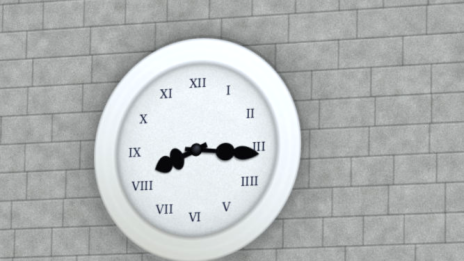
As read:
8,16
